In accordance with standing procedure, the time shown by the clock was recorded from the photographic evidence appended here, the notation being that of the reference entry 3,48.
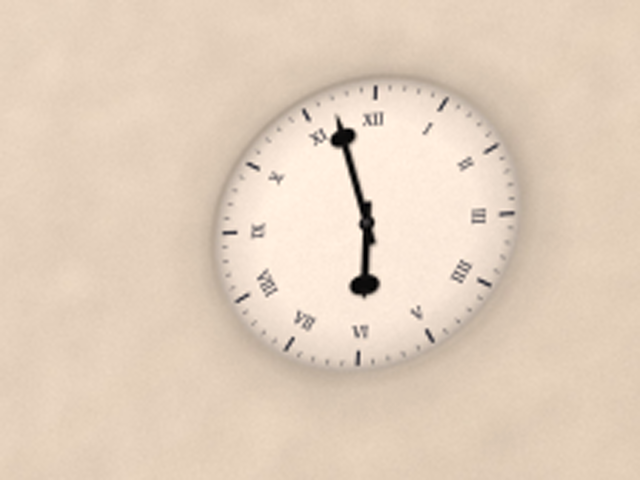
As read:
5,57
